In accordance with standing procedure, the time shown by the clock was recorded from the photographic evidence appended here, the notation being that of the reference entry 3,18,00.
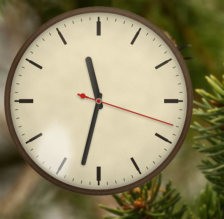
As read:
11,32,18
